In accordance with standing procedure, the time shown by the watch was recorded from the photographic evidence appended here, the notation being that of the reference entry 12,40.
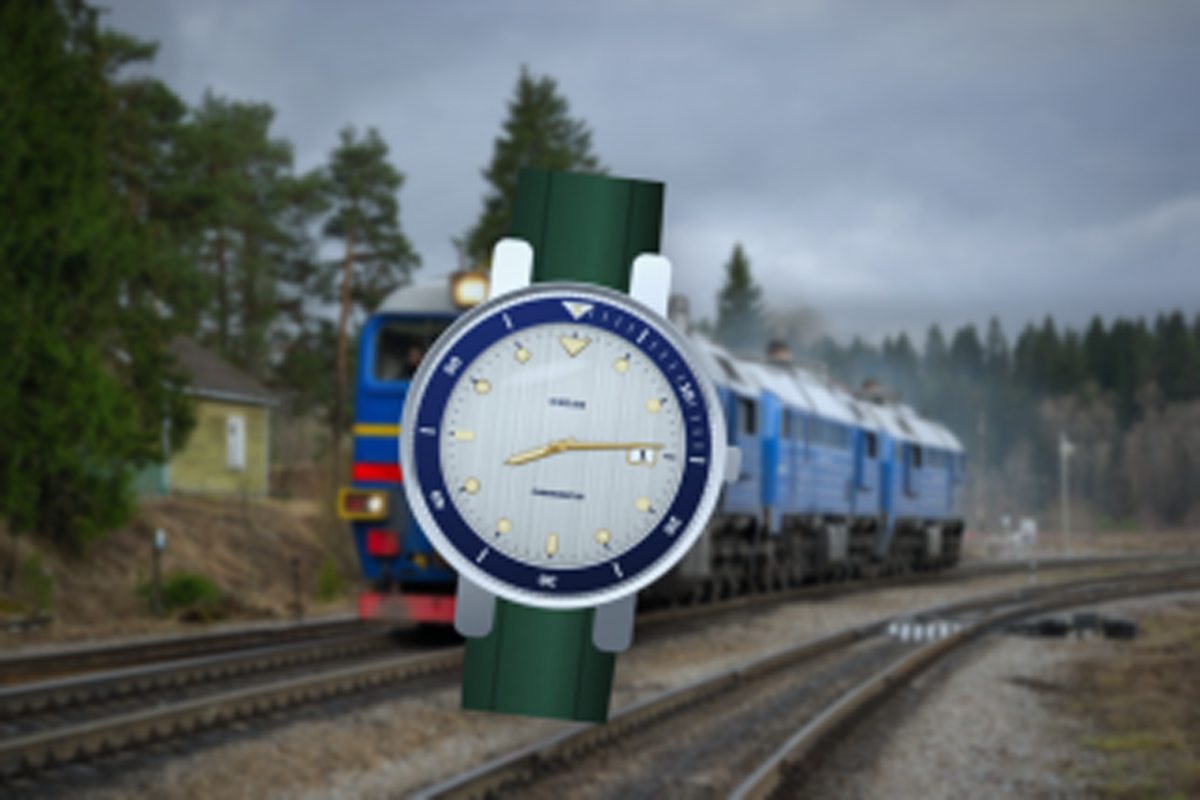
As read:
8,14
